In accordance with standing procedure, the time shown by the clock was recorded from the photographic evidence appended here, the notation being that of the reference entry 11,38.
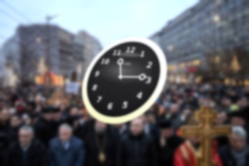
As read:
11,14
